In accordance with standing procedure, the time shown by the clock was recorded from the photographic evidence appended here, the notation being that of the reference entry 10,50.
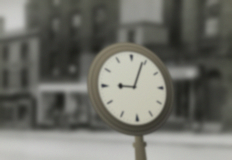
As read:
9,04
